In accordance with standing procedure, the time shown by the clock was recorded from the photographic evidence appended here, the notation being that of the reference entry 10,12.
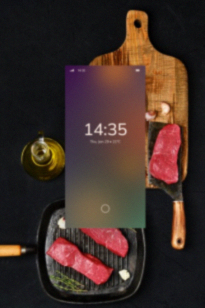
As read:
14,35
